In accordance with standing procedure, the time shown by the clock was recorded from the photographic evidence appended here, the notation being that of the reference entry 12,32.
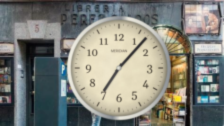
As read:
7,07
